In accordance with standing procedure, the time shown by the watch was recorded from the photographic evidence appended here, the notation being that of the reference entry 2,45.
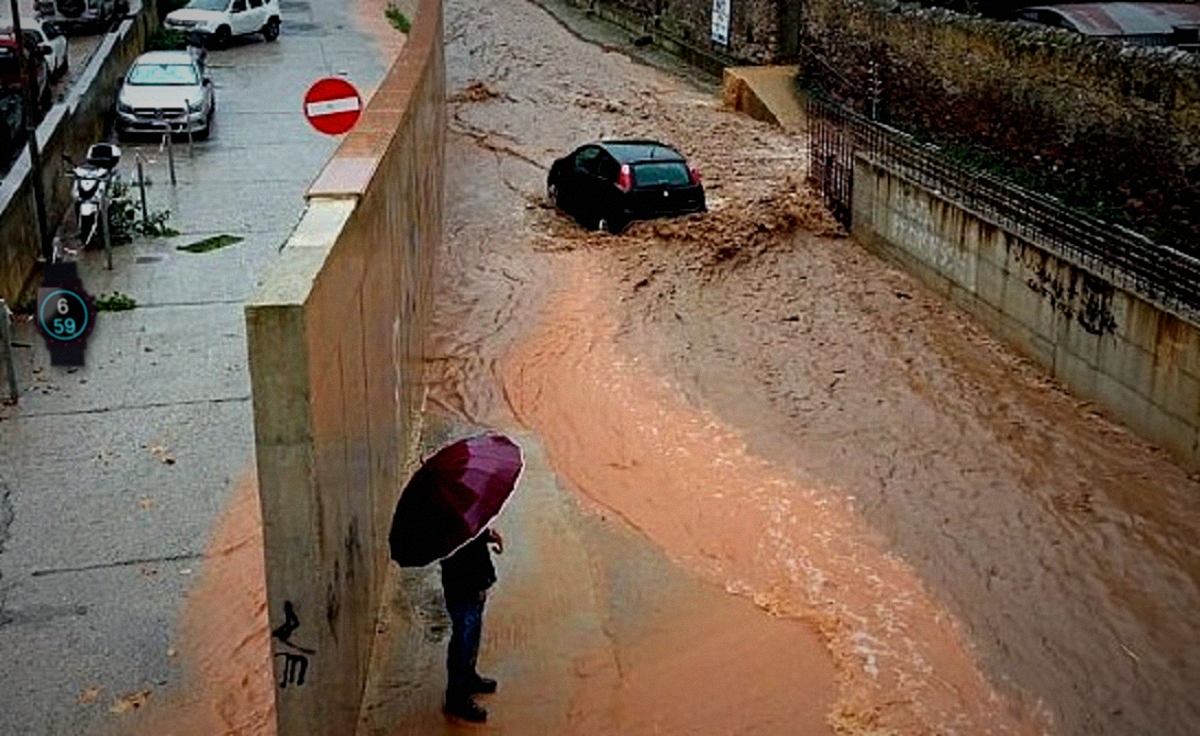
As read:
6,59
